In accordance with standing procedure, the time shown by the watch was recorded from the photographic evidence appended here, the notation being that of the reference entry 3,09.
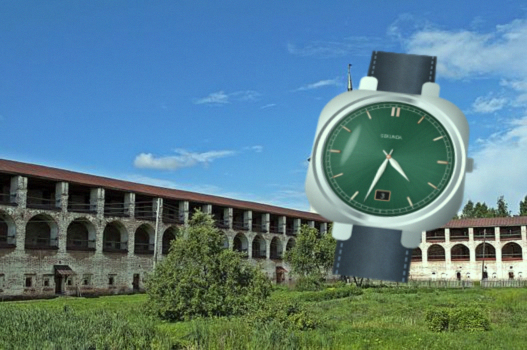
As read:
4,33
